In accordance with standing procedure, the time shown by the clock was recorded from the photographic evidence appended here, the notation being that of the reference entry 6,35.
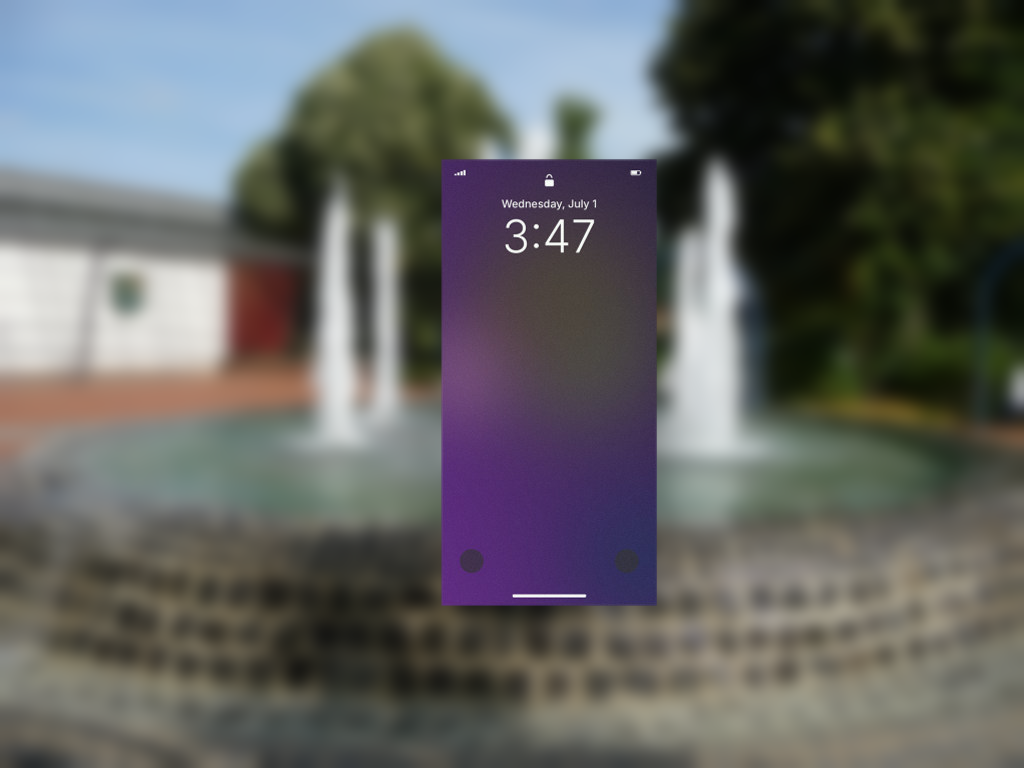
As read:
3,47
